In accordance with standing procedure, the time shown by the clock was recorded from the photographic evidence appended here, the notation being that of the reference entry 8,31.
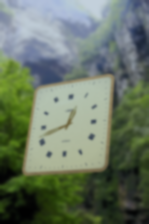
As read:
12,42
